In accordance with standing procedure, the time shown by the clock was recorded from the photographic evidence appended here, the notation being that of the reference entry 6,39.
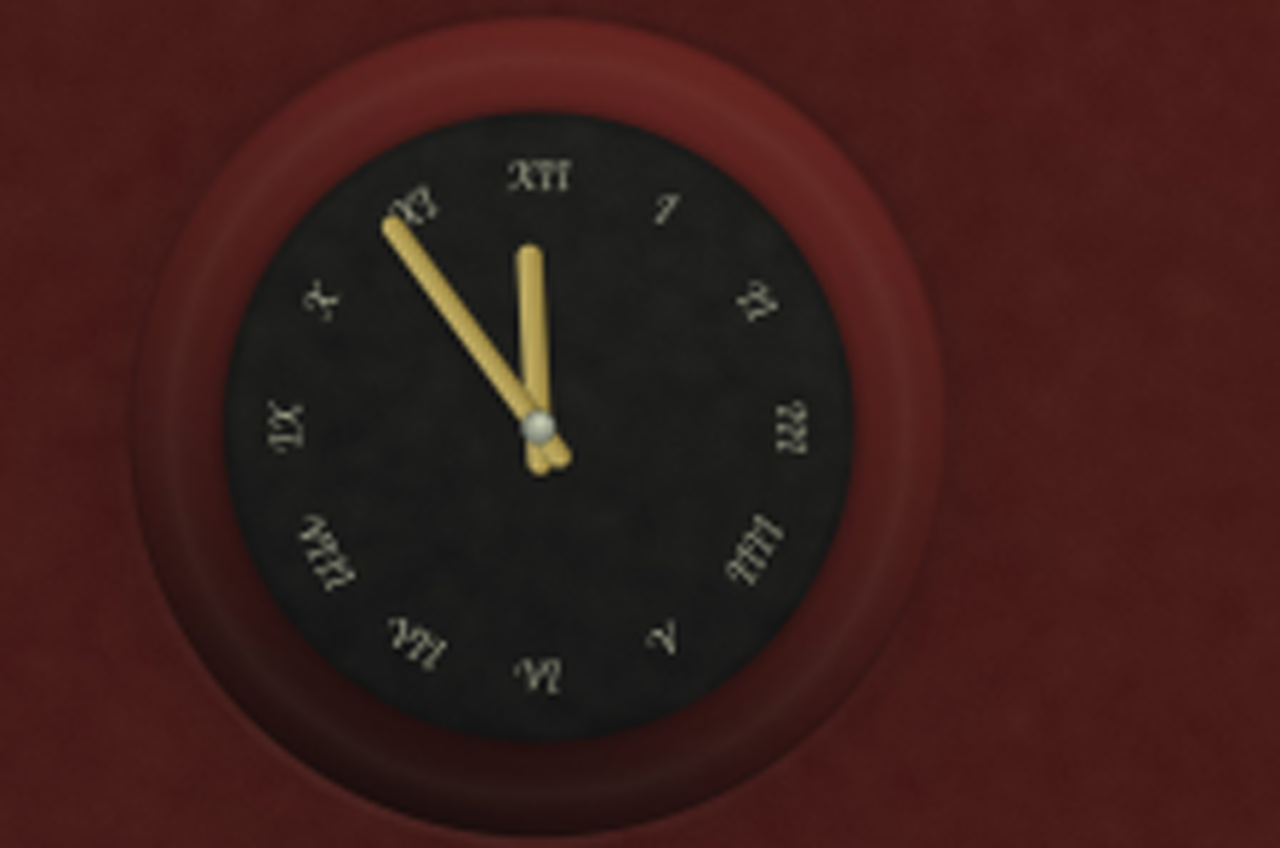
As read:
11,54
